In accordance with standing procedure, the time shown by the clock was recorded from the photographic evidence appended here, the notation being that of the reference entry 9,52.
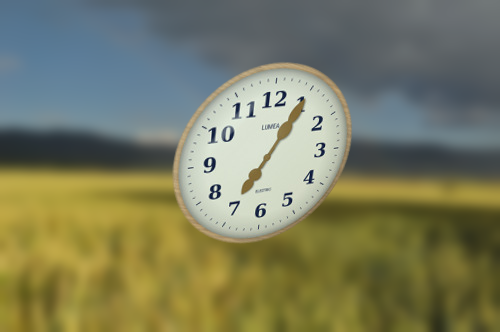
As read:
7,05
